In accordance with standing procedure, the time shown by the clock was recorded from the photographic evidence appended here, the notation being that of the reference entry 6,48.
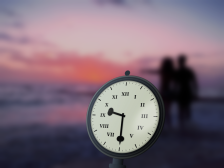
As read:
9,30
